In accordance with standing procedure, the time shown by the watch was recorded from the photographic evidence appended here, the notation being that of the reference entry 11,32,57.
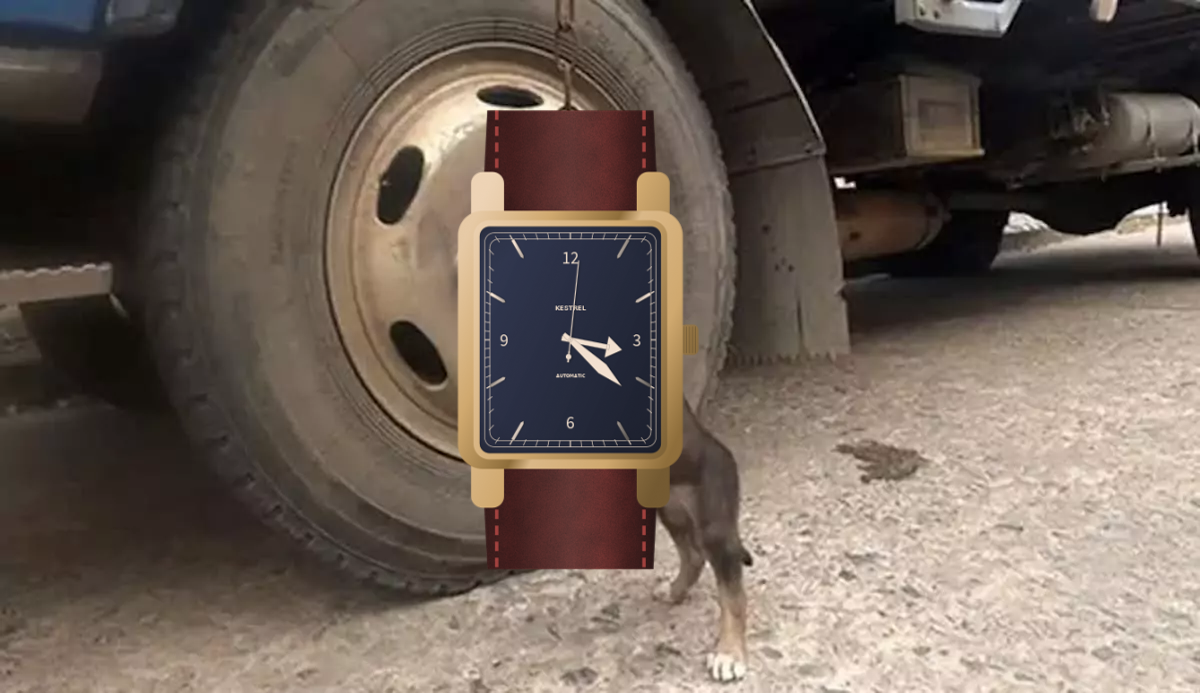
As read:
3,22,01
